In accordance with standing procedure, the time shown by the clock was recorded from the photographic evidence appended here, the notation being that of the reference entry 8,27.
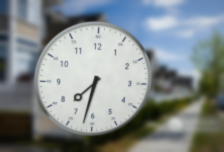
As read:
7,32
